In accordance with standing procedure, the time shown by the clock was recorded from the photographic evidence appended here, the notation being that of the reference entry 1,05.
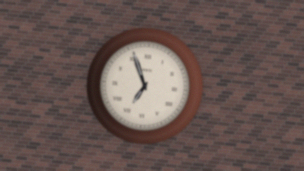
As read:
6,56
